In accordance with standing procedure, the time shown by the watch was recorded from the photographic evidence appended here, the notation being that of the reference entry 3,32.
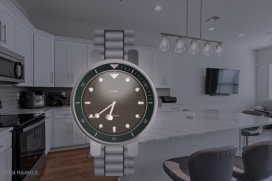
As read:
6,39
